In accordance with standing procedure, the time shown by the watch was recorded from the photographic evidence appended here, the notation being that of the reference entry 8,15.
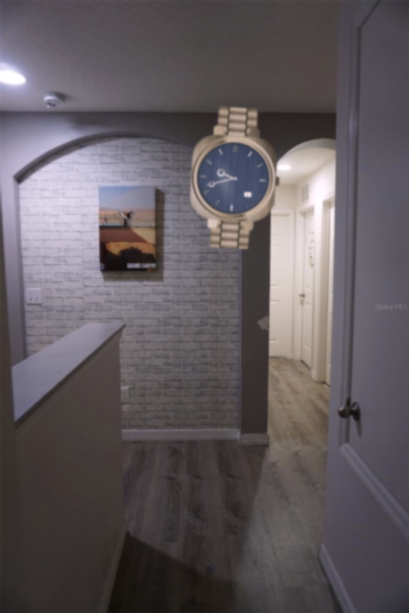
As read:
9,42
